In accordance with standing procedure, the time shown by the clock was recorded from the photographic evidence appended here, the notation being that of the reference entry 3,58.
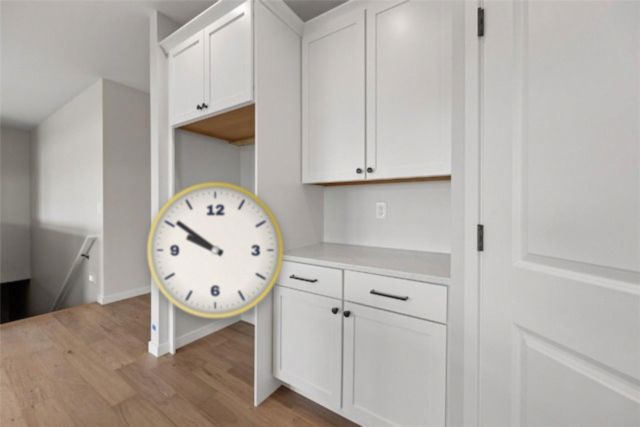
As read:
9,51
